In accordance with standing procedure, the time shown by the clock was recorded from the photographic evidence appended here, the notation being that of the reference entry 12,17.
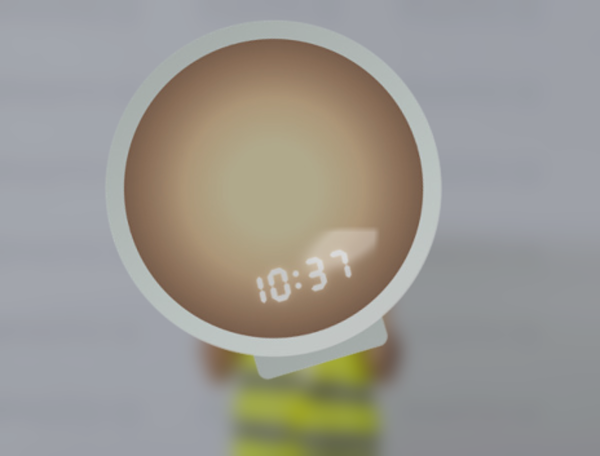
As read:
10,37
